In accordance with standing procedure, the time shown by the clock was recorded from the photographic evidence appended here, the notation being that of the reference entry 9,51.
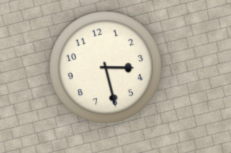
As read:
3,30
